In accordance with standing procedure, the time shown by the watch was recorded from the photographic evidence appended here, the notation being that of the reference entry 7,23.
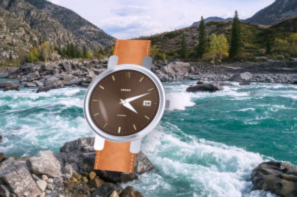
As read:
4,11
